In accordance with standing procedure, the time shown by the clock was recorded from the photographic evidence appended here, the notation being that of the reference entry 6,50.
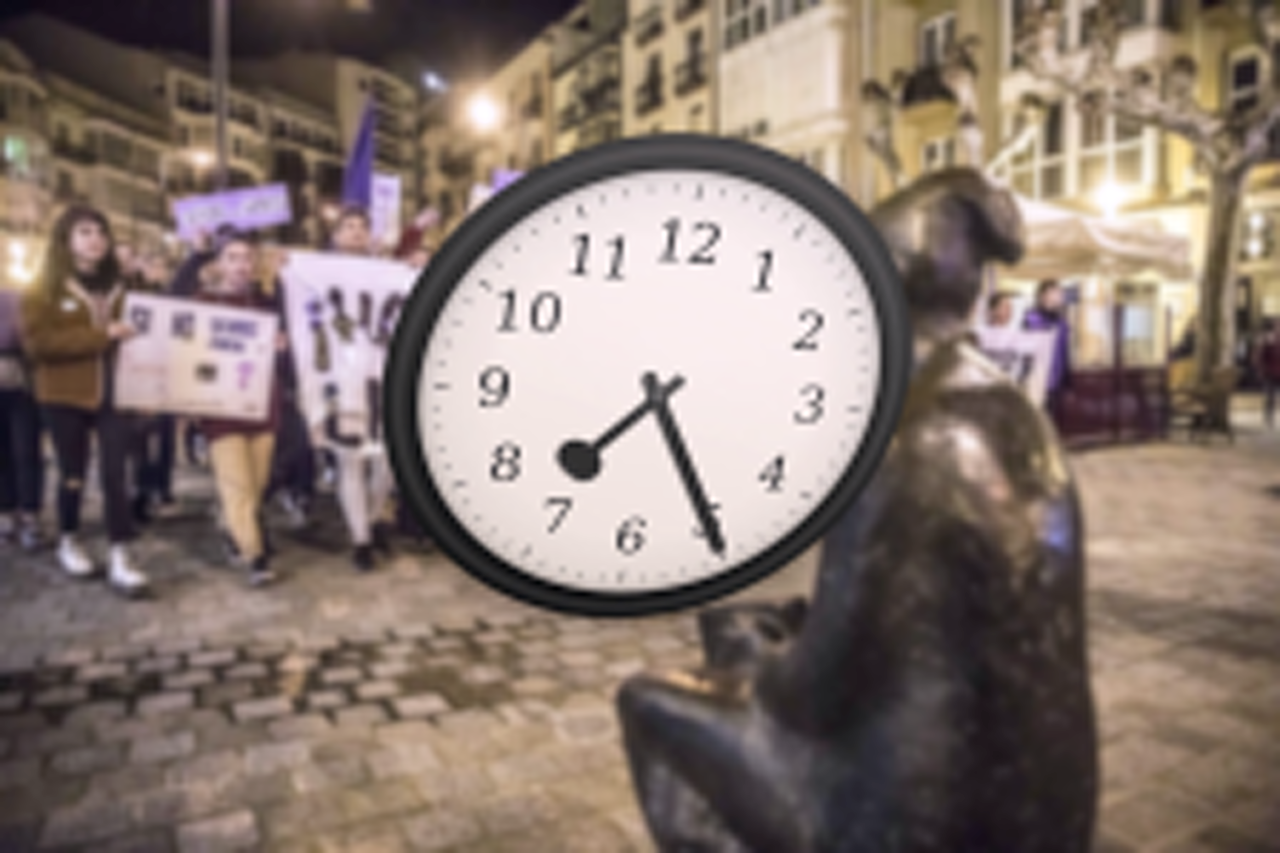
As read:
7,25
